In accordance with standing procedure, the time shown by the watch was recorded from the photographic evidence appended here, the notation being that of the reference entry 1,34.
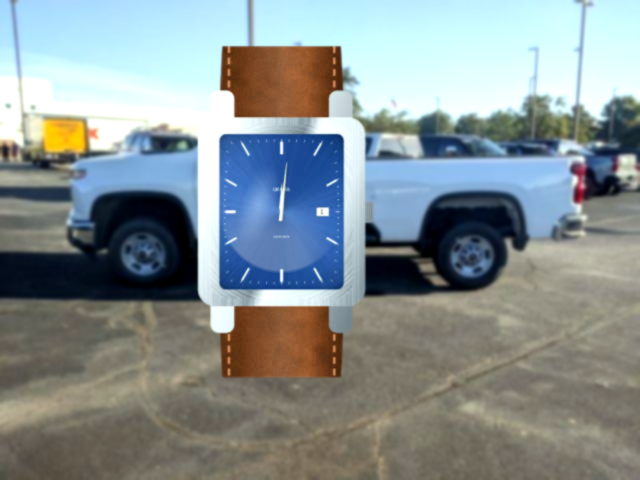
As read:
12,01
